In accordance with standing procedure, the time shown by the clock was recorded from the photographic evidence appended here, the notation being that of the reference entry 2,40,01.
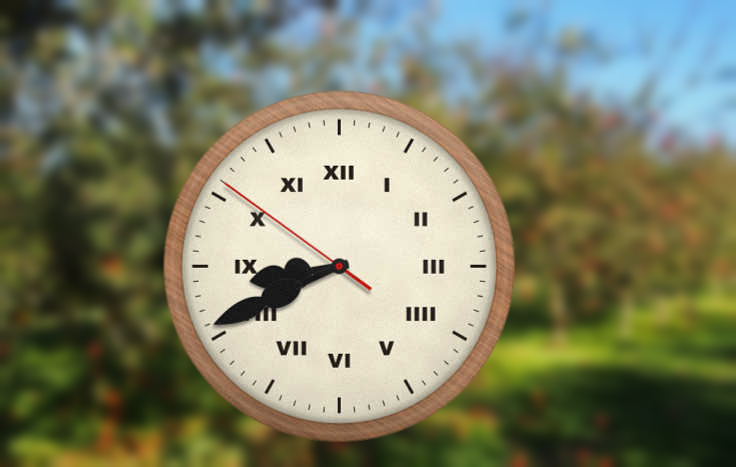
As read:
8,40,51
